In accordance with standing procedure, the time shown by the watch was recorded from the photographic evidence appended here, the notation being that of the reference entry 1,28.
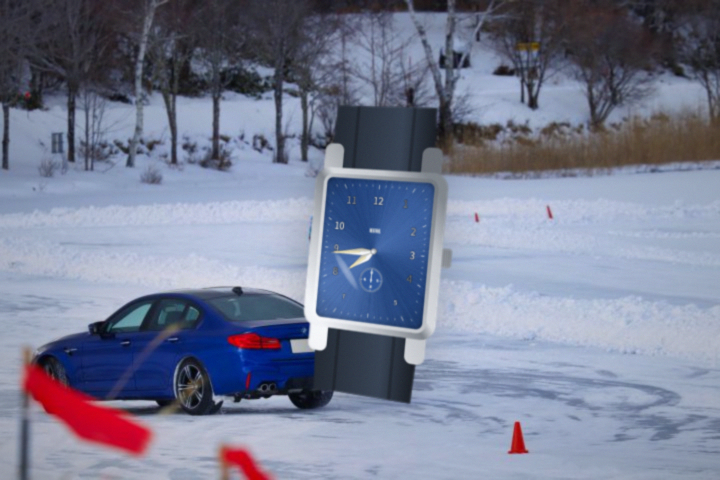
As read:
7,44
